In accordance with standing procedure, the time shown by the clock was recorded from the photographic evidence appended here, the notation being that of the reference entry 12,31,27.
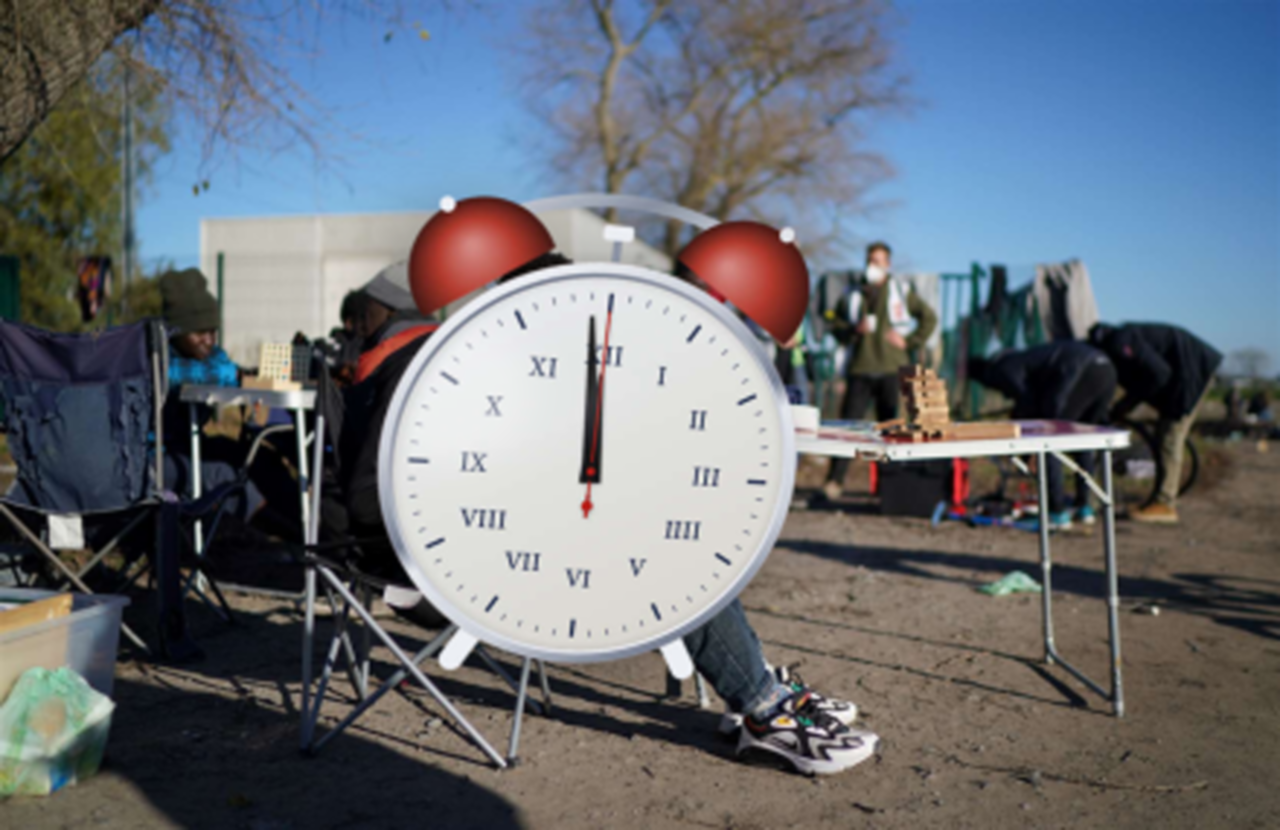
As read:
11,59,00
